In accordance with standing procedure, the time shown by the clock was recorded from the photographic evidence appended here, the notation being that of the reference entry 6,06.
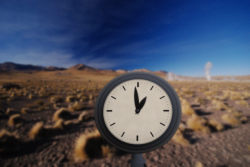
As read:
12,59
